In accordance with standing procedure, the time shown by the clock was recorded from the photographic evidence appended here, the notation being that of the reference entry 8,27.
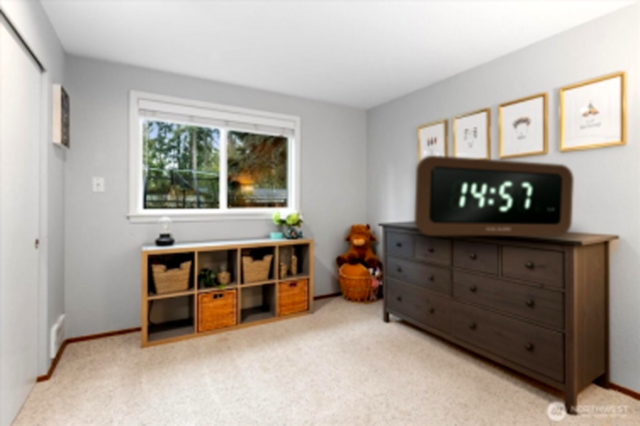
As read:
14,57
